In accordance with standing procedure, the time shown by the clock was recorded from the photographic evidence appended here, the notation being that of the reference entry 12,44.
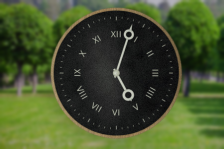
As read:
5,03
